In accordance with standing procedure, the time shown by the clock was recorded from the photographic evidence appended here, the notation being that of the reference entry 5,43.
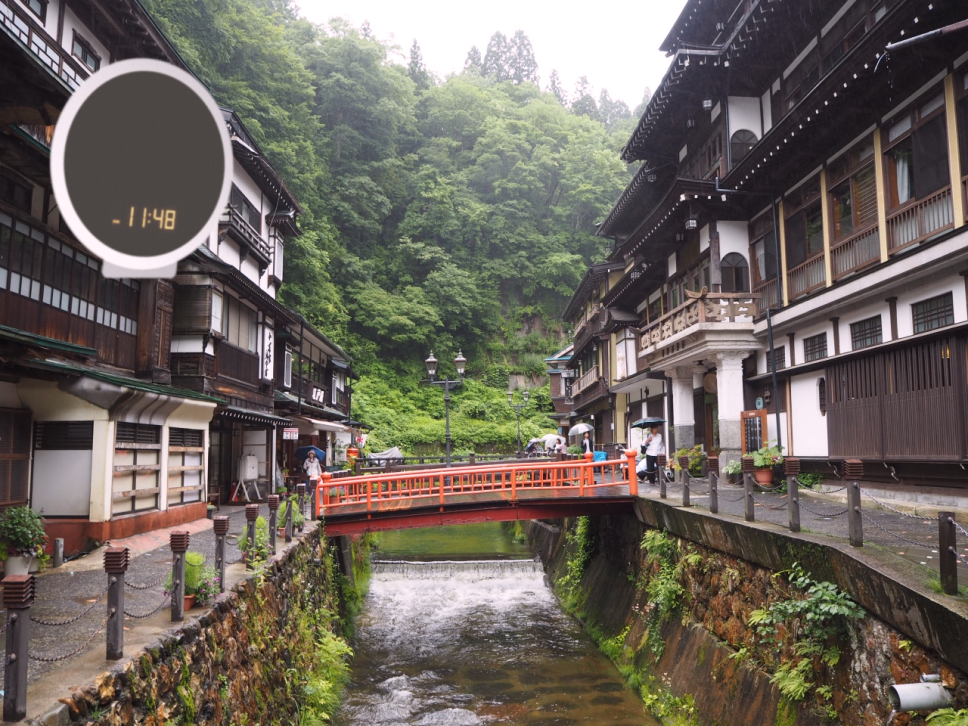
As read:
11,48
